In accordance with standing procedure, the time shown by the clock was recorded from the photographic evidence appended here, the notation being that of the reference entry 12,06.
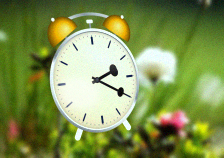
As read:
2,20
